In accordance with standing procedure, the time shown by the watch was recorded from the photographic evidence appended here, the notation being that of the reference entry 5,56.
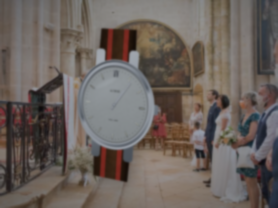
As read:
1,06
